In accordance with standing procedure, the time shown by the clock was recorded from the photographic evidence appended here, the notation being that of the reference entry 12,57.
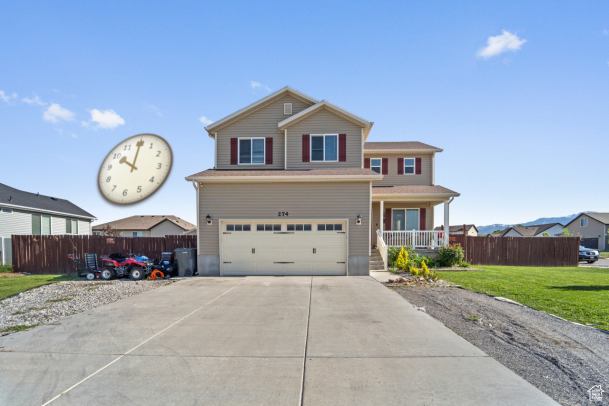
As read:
10,00
